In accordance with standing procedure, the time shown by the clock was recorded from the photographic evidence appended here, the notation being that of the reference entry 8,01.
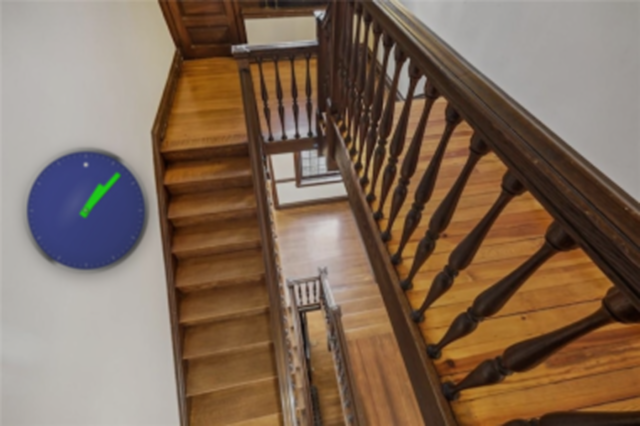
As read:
1,07
